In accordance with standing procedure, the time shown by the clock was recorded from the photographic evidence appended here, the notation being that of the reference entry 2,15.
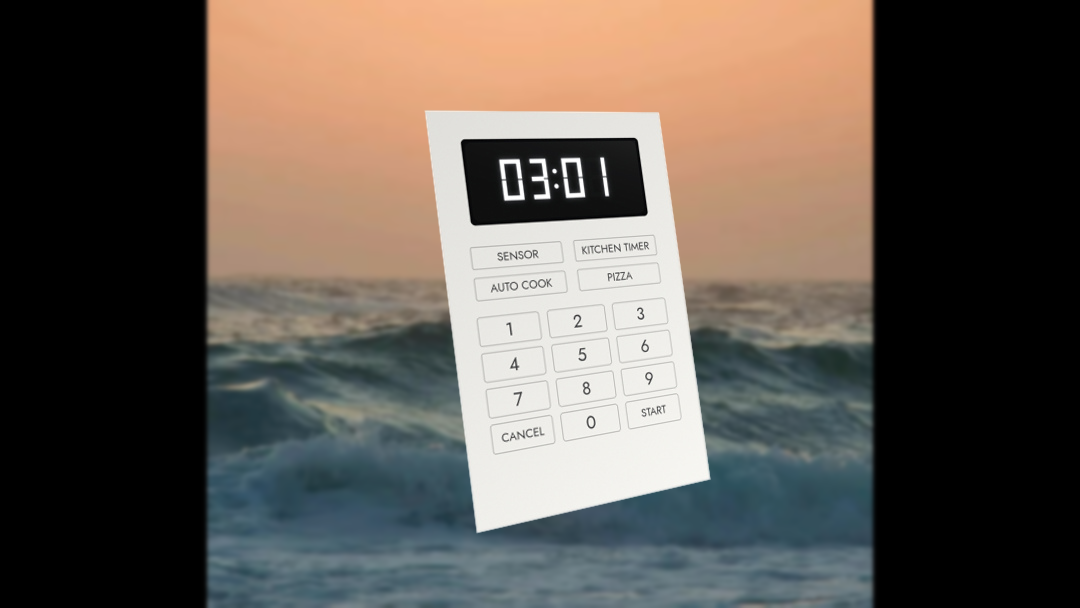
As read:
3,01
